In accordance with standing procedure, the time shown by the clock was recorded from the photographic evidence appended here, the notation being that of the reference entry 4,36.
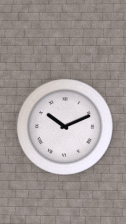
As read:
10,11
